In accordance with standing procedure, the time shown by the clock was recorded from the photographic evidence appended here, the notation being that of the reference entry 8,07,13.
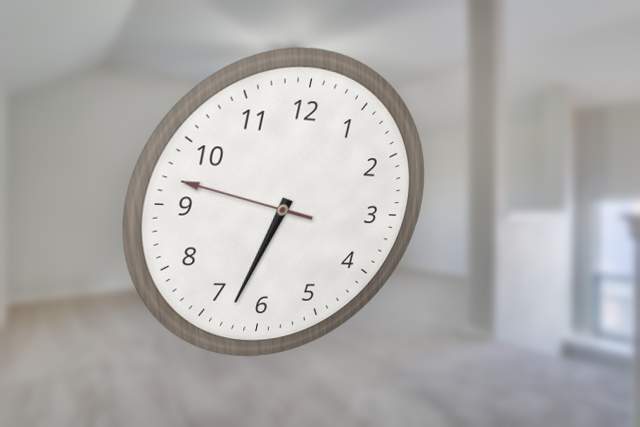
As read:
6,32,47
